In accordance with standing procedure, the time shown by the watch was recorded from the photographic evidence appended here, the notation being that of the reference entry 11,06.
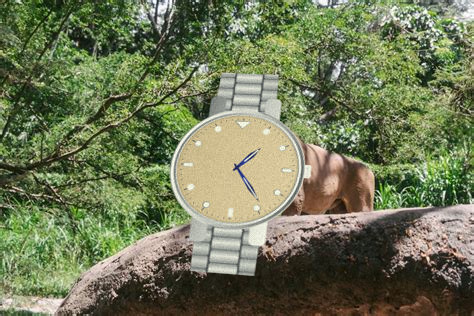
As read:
1,24
